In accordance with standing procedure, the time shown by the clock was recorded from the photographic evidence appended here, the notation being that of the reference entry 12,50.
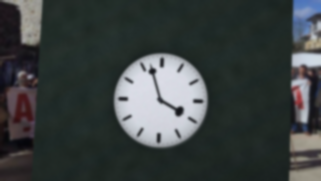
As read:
3,57
